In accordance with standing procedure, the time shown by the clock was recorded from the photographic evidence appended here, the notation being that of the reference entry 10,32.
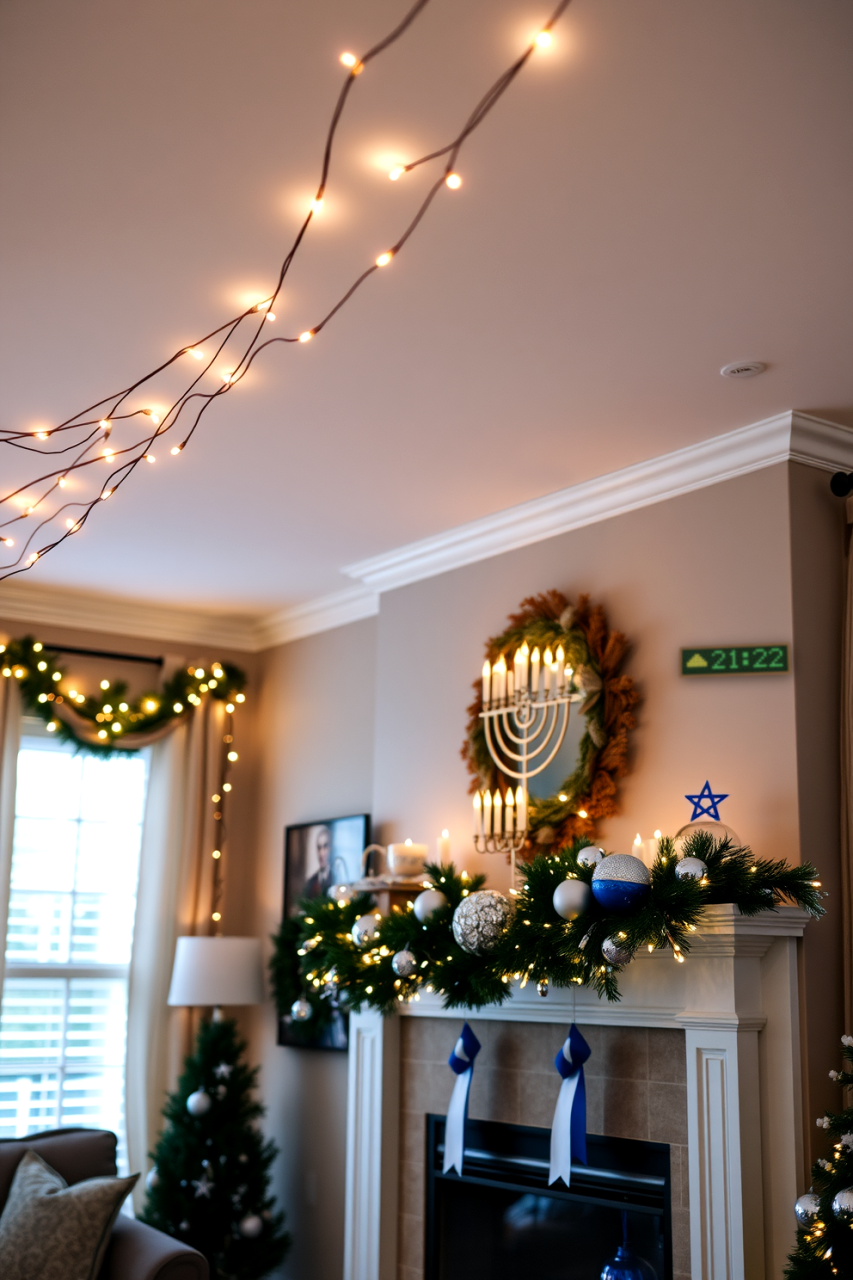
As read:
21,22
